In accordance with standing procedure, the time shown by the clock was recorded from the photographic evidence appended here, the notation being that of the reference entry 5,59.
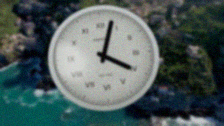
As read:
4,03
